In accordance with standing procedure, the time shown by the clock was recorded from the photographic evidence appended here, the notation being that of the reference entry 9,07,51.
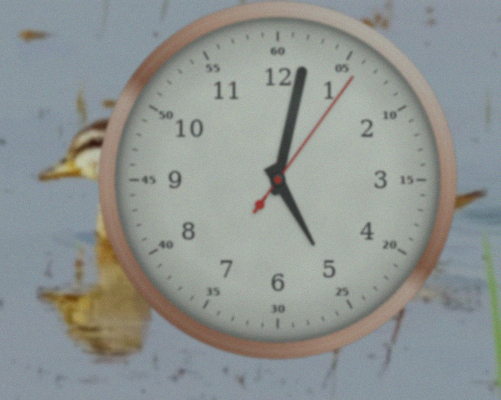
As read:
5,02,06
